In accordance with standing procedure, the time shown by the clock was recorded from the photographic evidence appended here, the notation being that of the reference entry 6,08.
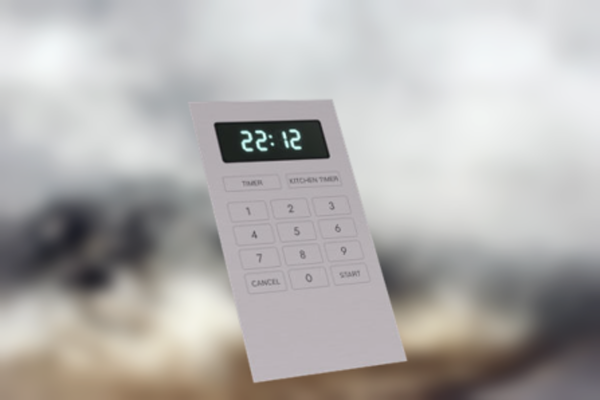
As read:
22,12
